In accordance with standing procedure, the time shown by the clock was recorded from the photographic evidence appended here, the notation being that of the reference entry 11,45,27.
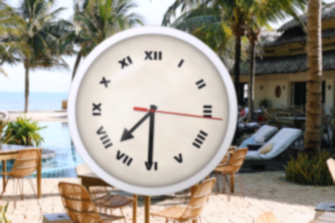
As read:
7,30,16
